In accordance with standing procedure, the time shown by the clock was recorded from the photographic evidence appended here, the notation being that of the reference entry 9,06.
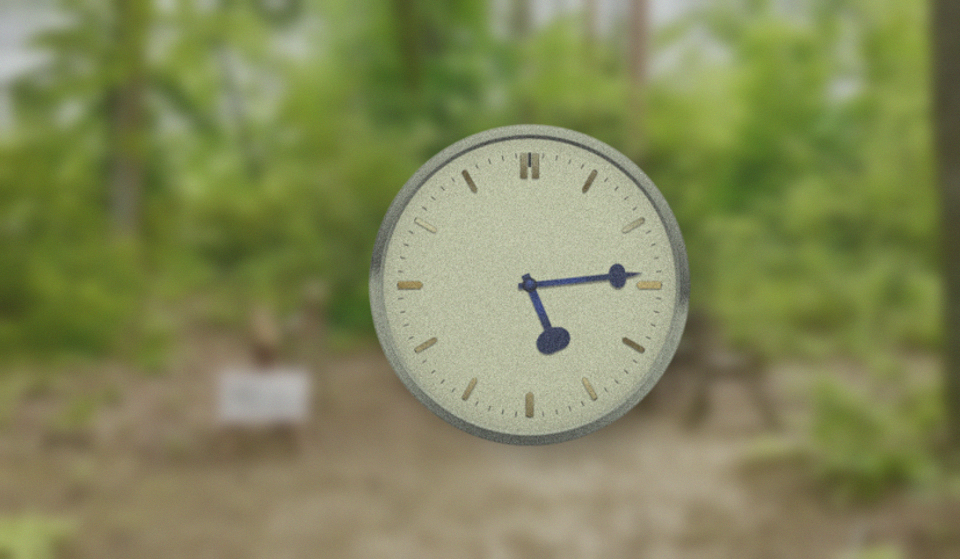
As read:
5,14
